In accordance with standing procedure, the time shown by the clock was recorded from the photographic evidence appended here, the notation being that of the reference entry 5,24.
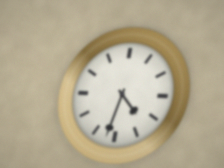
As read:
4,32
